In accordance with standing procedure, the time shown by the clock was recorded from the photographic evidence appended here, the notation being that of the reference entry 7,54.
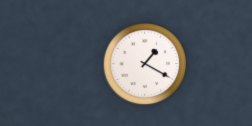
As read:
1,20
